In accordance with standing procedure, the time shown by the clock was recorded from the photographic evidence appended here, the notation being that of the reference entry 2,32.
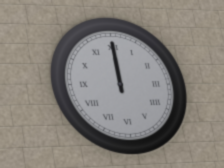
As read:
12,00
